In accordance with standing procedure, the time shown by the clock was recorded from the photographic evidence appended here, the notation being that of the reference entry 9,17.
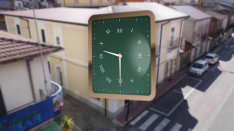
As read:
9,30
